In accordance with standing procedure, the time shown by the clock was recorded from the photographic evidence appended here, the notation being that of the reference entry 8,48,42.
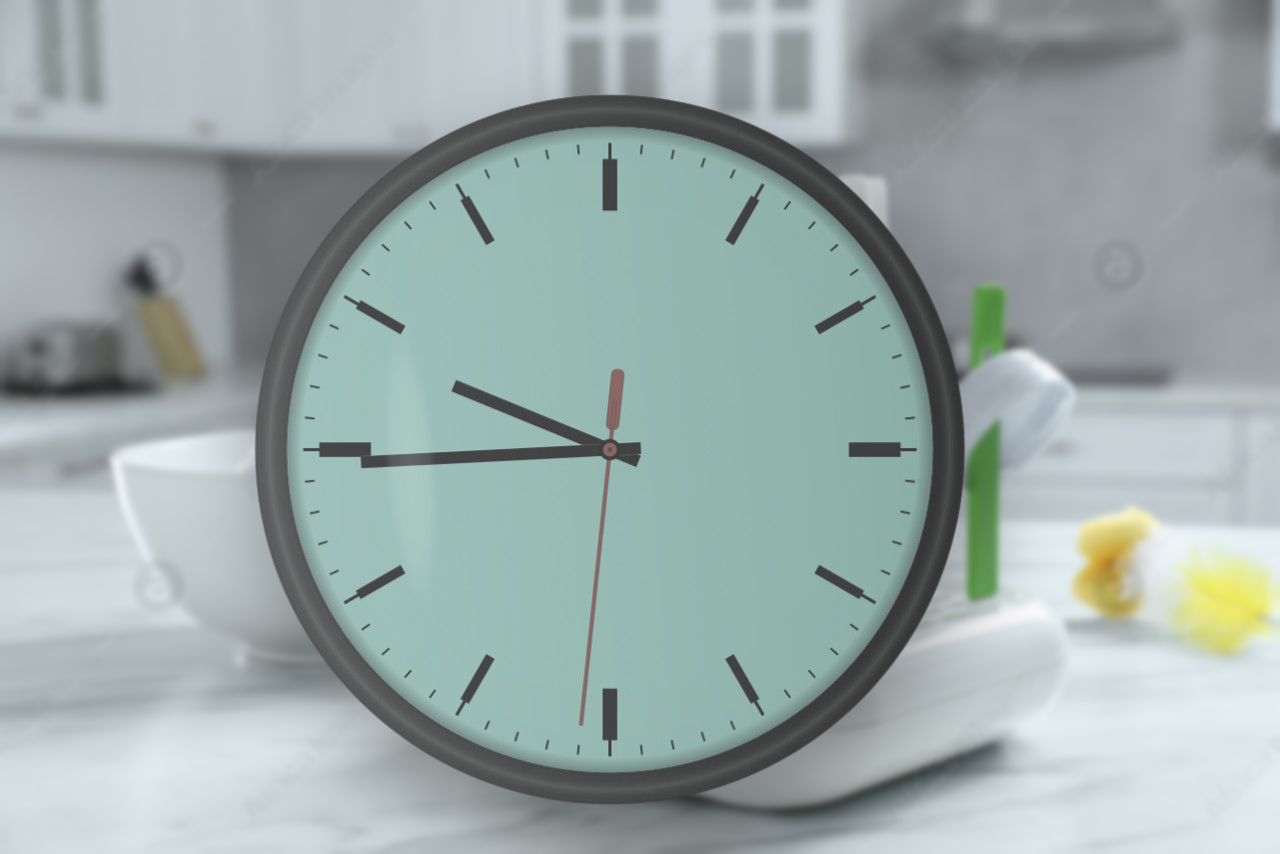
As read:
9,44,31
